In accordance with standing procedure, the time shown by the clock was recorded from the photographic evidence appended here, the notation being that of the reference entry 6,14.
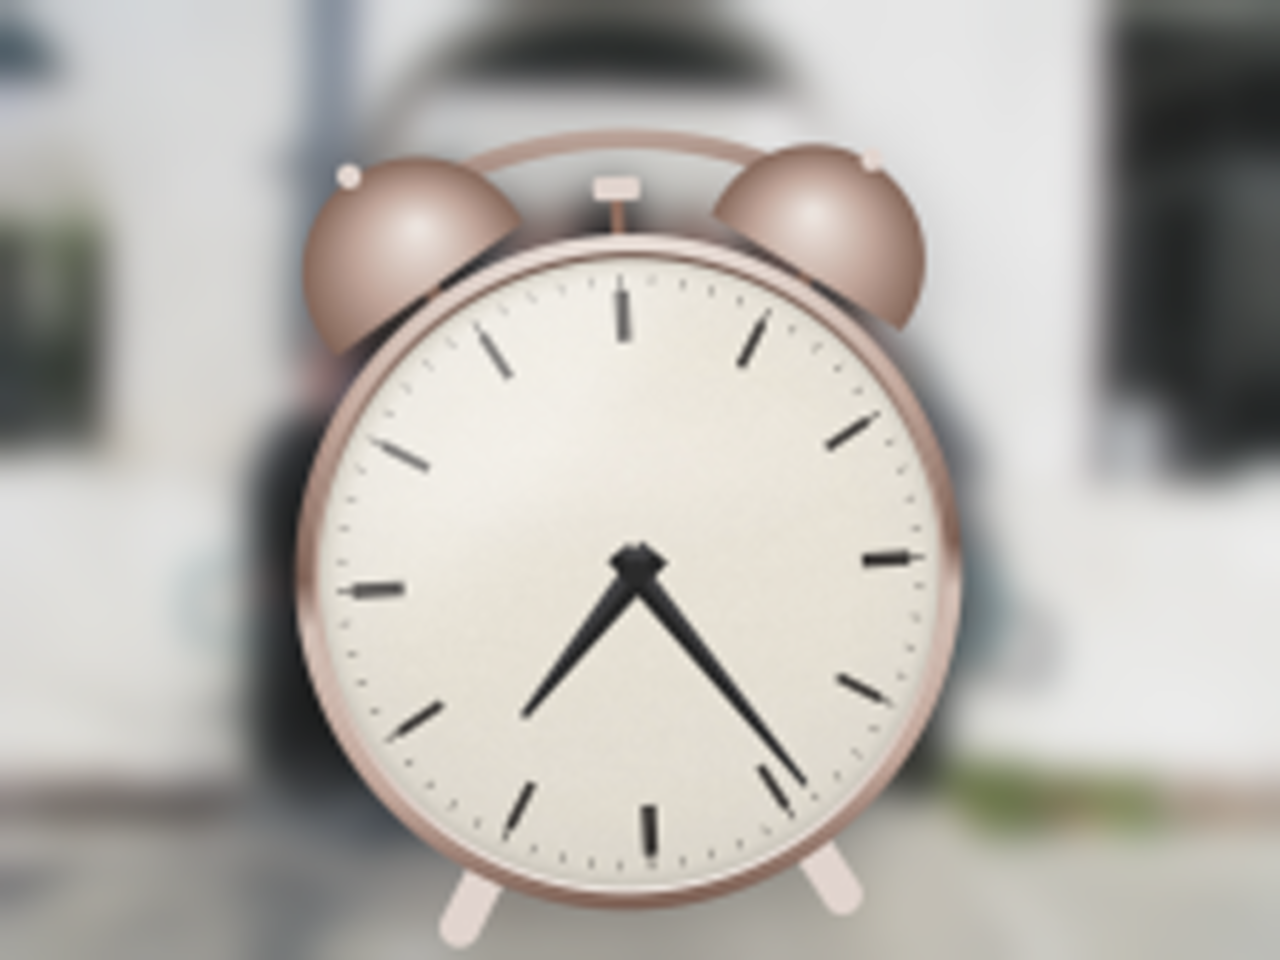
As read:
7,24
